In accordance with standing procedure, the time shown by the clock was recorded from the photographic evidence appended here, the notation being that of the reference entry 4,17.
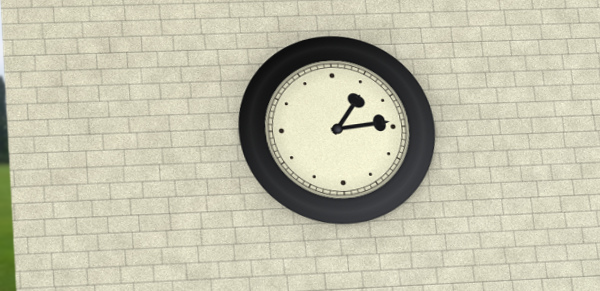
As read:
1,14
